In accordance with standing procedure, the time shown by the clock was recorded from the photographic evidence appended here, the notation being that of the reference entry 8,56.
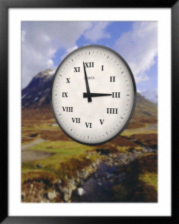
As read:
2,58
